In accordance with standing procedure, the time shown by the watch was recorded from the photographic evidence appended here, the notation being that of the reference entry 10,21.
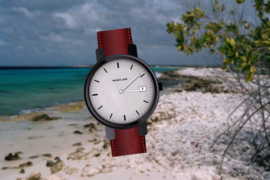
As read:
3,09
